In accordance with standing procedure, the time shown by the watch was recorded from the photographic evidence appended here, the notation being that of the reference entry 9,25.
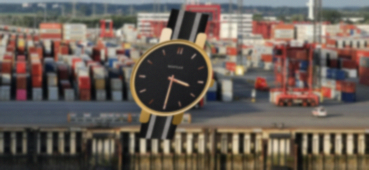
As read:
3,30
